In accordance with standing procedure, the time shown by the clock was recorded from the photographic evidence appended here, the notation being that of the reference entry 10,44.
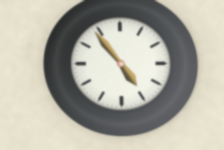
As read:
4,54
